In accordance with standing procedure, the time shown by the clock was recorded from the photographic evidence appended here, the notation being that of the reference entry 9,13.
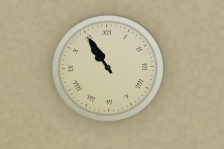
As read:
10,55
